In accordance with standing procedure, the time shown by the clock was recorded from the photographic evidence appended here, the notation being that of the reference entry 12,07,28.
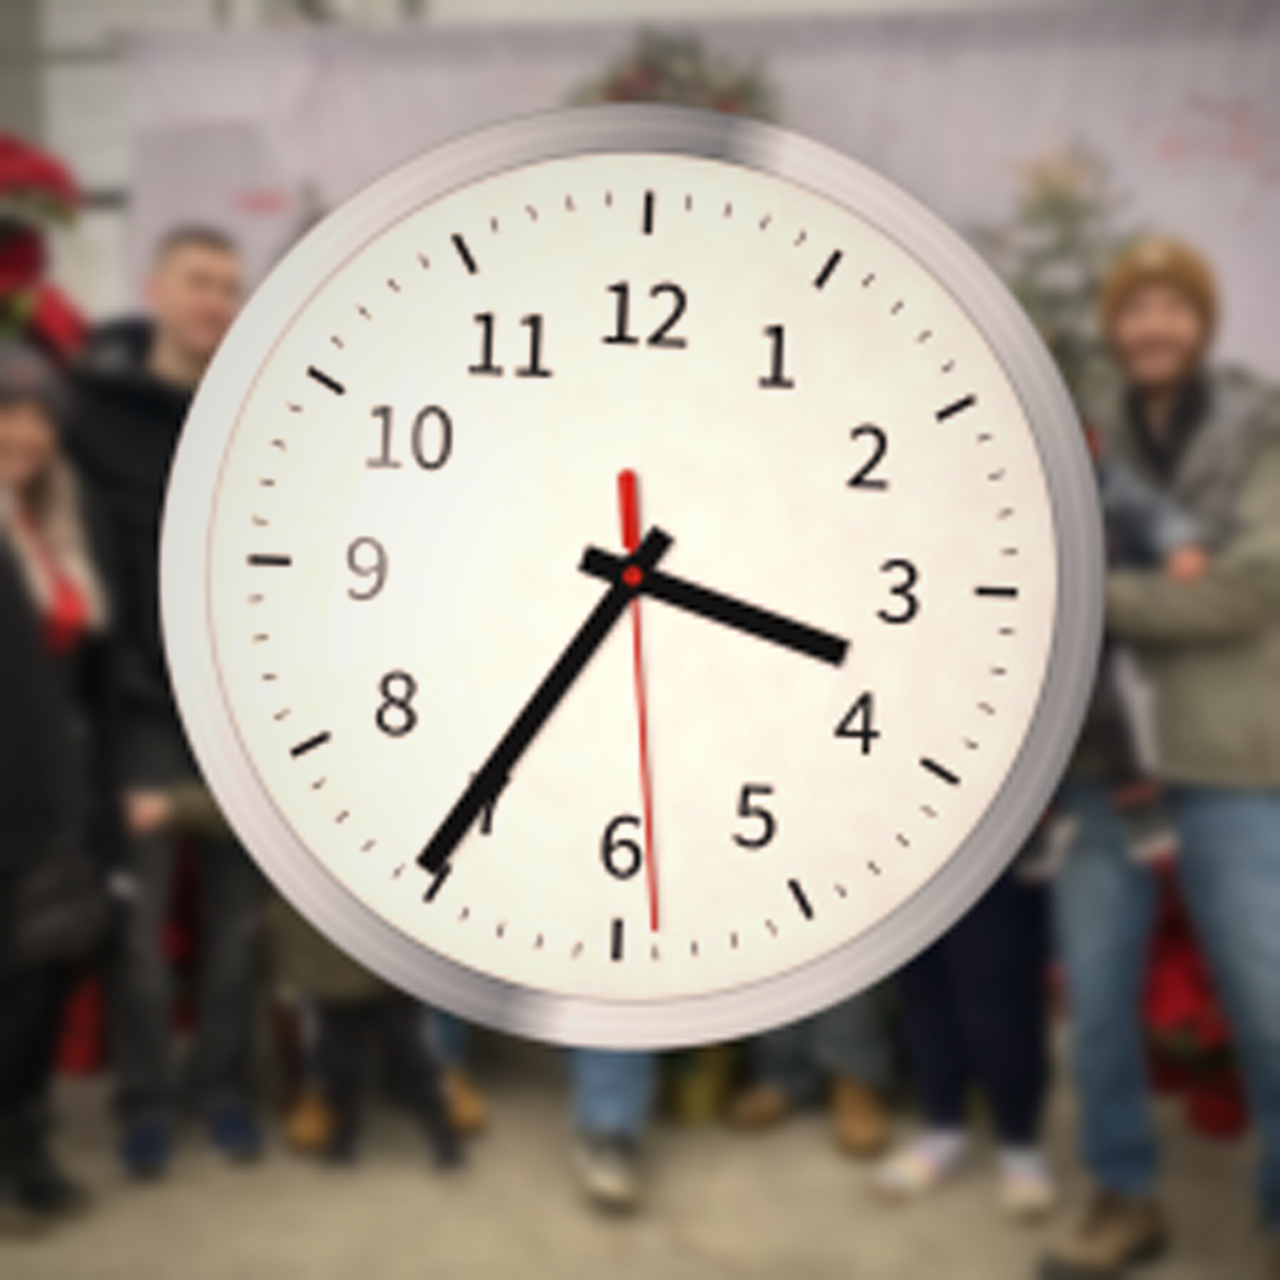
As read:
3,35,29
